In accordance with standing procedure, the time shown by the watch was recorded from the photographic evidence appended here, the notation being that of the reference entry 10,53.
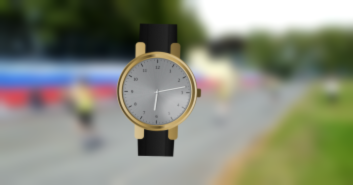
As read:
6,13
